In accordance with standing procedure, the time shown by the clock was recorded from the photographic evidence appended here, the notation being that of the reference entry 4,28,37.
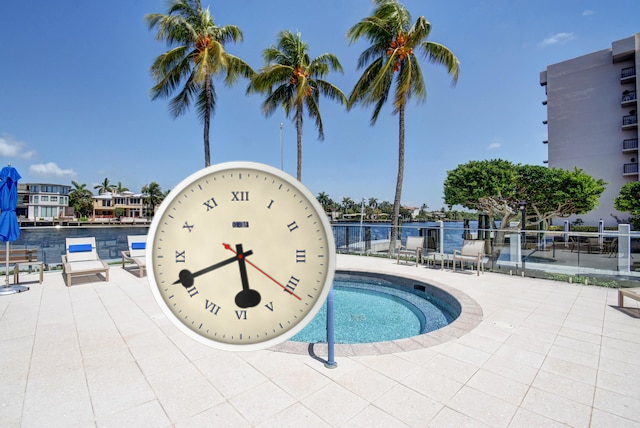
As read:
5,41,21
